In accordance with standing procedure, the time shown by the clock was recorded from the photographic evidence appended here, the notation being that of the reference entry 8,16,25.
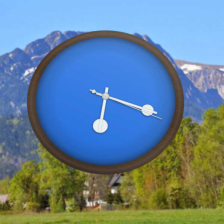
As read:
6,18,19
